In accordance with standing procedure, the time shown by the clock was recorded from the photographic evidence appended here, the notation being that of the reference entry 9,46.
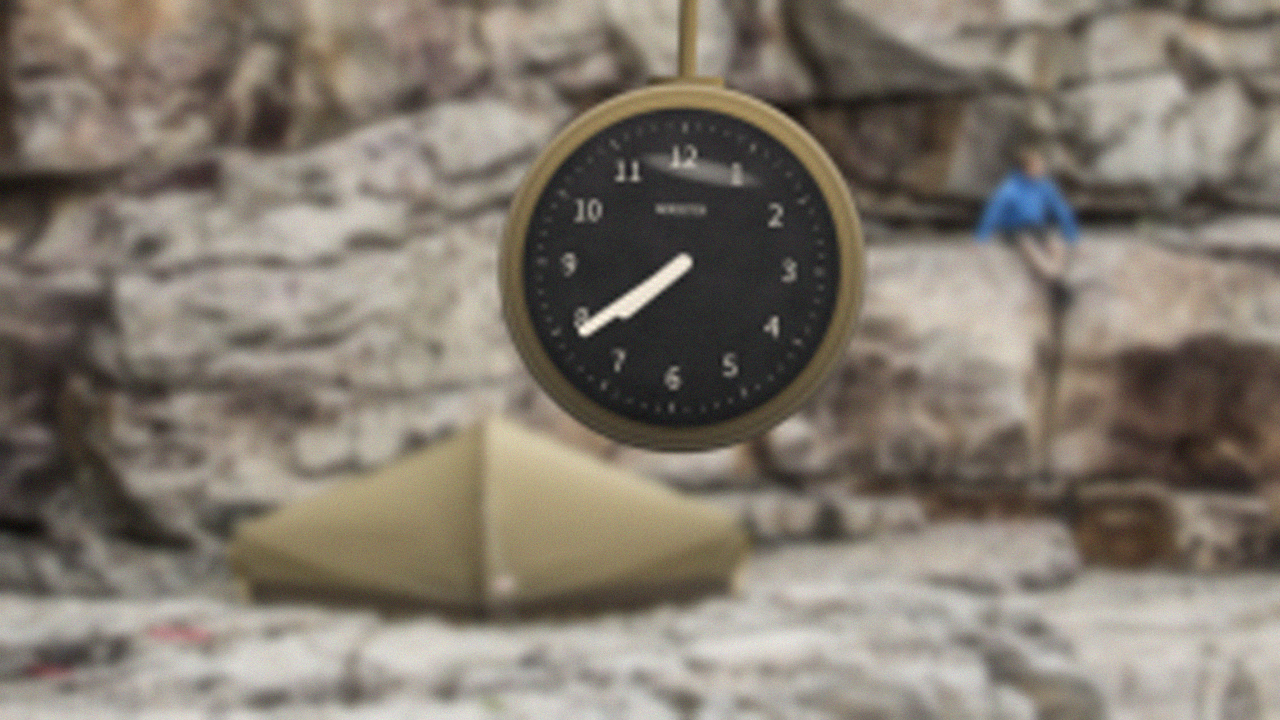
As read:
7,39
